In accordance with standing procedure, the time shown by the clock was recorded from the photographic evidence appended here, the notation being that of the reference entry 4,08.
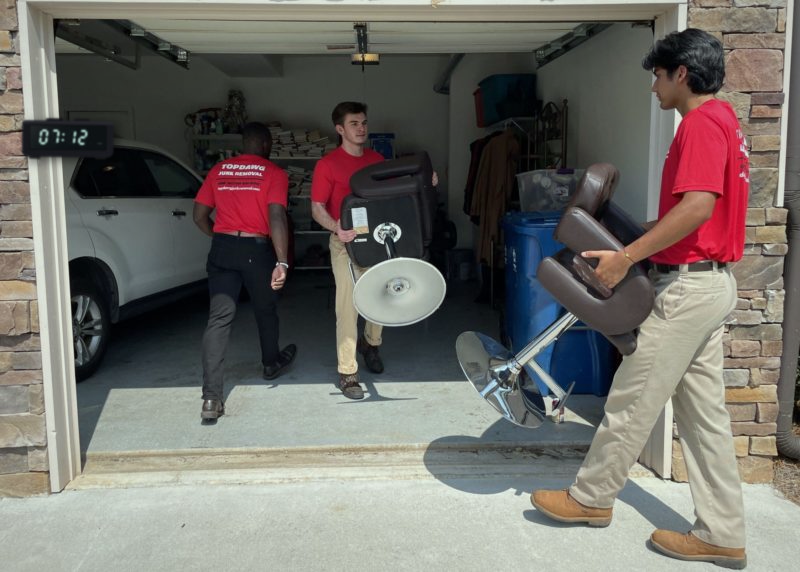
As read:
7,12
